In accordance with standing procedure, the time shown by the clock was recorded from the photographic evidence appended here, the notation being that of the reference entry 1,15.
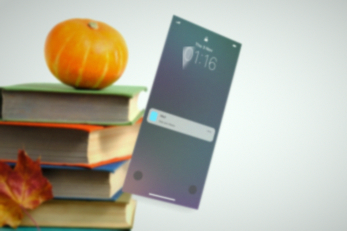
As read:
1,16
